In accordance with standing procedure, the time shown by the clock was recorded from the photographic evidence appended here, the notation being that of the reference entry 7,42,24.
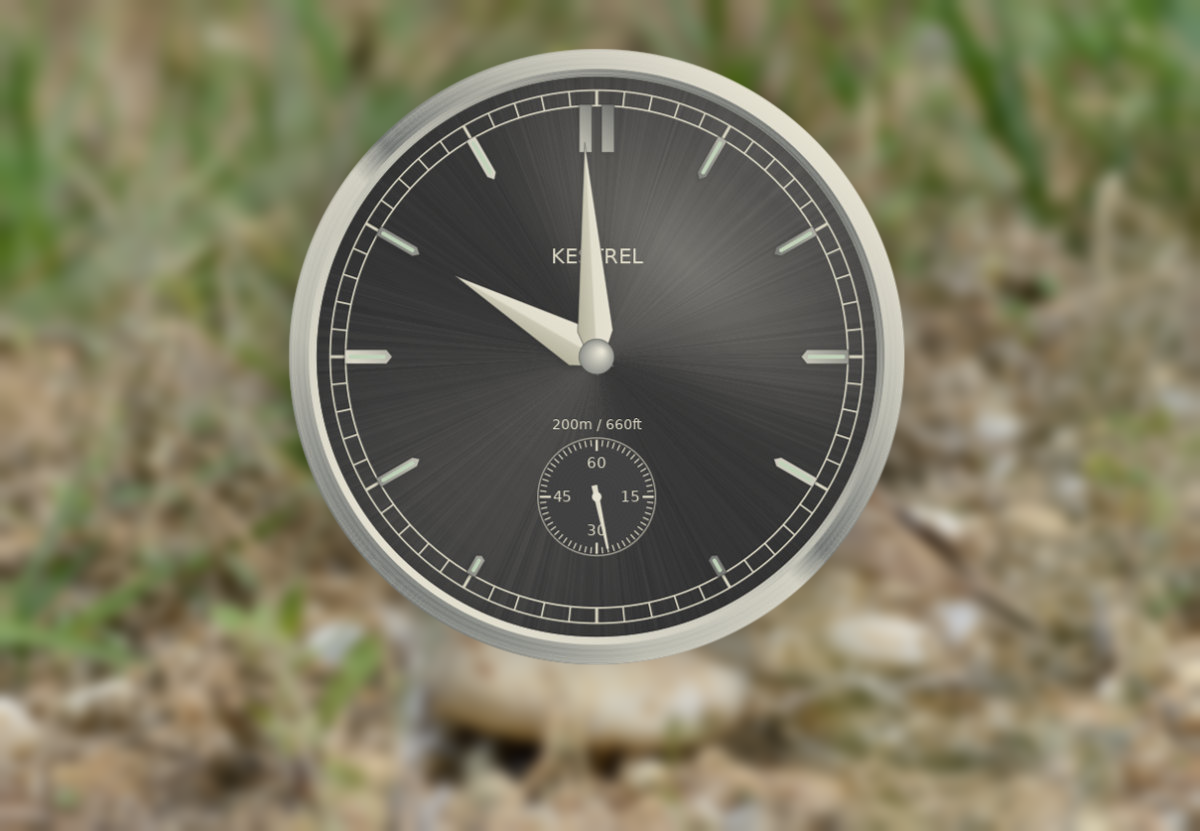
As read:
9,59,28
